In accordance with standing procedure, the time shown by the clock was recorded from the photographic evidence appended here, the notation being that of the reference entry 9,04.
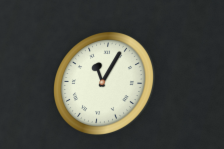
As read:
11,04
